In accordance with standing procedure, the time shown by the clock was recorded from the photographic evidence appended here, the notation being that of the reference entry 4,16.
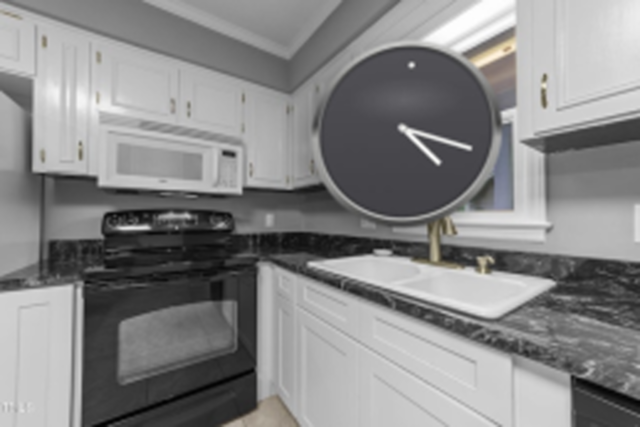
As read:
4,17
